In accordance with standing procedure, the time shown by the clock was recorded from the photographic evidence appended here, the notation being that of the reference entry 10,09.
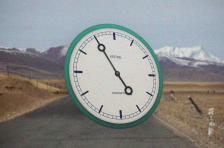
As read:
4,55
